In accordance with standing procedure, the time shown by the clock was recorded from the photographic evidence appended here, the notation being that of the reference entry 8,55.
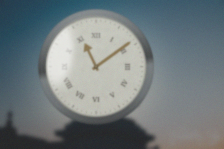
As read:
11,09
